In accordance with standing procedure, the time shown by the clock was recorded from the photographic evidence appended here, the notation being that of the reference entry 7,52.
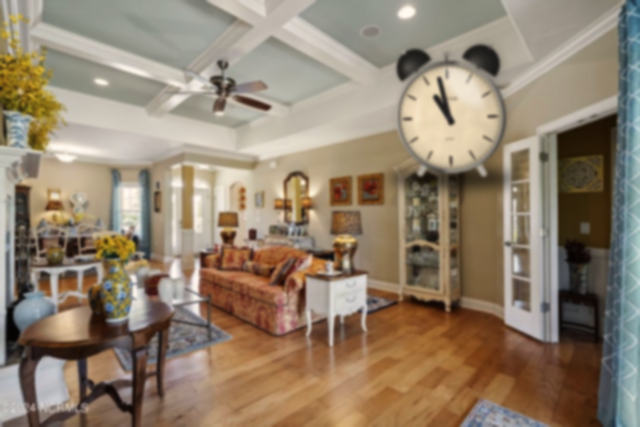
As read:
10,58
